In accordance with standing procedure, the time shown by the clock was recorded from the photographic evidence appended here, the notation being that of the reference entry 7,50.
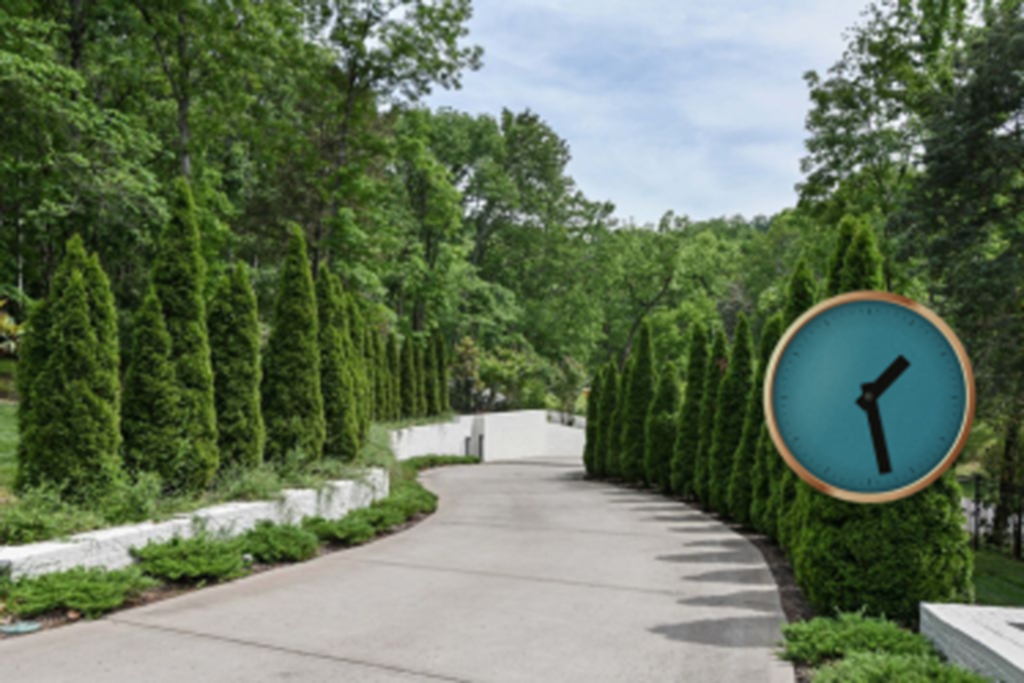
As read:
1,28
